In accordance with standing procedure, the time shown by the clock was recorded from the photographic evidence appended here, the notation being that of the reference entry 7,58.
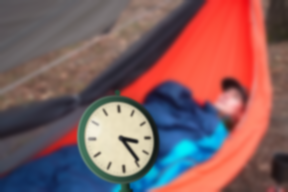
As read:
3,24
